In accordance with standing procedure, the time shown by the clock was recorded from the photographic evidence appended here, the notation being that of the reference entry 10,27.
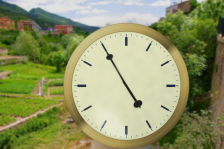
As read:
4,55
